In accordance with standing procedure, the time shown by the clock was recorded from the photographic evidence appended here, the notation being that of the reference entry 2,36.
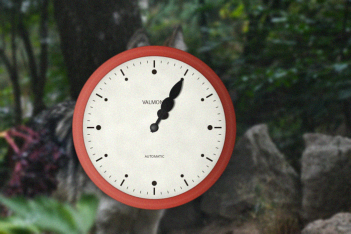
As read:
1,05
